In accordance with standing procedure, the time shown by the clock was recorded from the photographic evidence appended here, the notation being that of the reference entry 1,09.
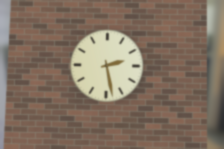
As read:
2,28
